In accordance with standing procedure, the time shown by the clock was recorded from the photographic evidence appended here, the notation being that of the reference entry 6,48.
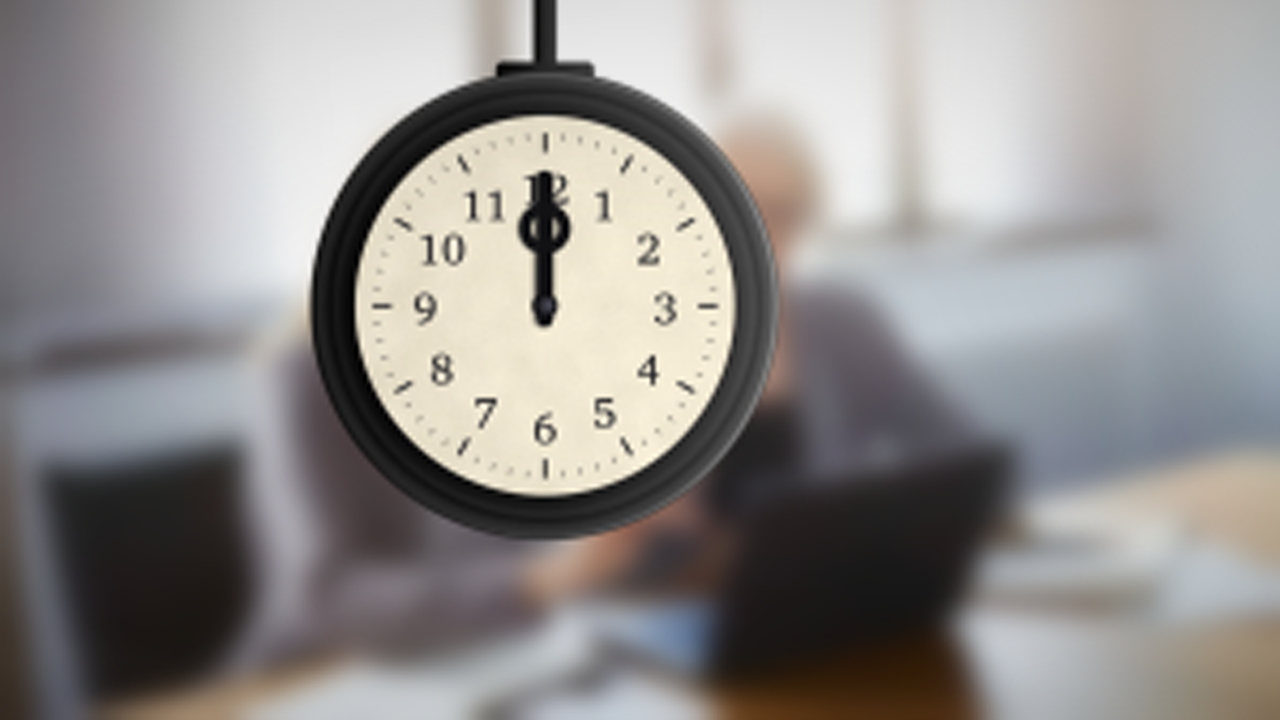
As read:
12,00
